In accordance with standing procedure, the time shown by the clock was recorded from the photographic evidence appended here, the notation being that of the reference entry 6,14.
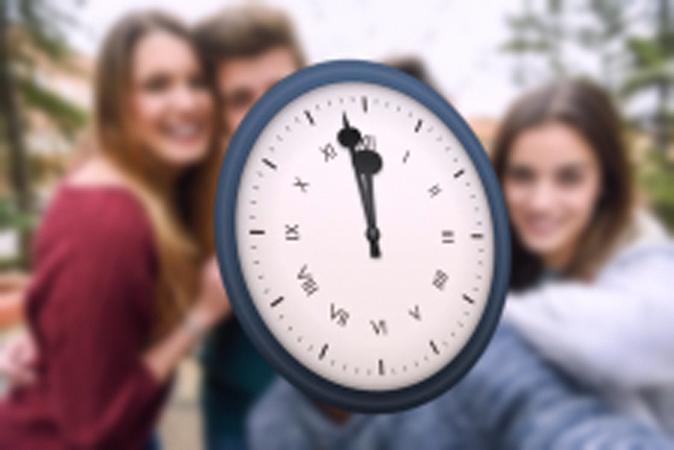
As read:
11,58
